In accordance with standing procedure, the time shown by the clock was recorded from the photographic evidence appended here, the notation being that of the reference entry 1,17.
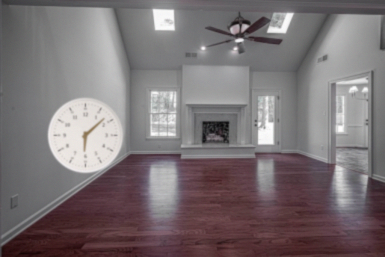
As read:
6,08
